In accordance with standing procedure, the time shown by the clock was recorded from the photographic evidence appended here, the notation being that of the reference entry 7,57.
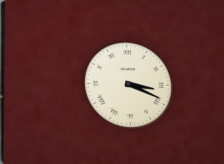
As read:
3,19
